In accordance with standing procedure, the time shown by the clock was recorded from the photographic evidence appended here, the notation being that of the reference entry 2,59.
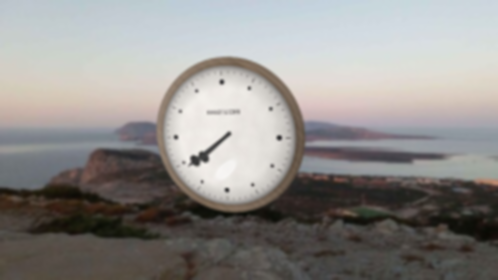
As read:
7,39
